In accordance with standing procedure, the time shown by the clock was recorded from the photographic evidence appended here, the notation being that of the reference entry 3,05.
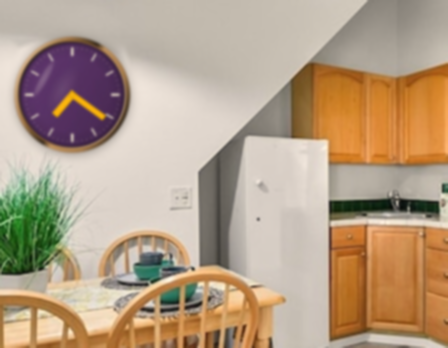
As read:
7,21
